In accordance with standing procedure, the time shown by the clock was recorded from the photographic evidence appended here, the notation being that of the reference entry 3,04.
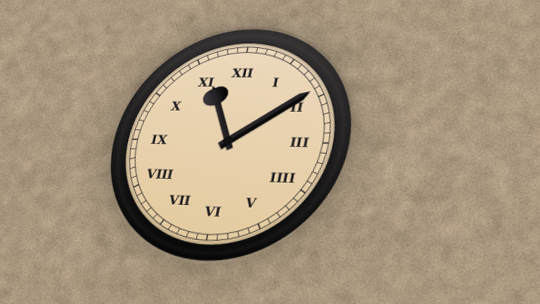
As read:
11,09
